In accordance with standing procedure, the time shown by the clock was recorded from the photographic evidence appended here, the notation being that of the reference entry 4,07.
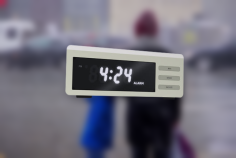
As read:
4,24
